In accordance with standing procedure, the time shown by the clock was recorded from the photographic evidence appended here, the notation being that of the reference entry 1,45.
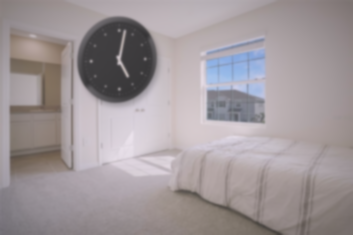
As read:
5,02
